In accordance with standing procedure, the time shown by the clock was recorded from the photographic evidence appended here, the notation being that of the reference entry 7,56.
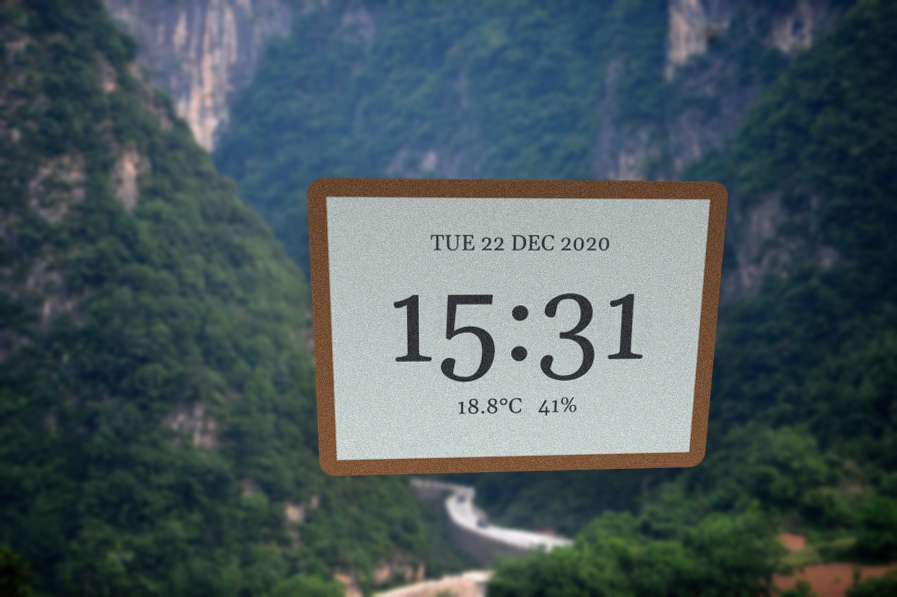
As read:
15,31
